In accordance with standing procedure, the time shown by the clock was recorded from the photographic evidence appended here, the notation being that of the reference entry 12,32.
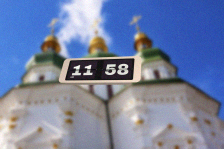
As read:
11,58
